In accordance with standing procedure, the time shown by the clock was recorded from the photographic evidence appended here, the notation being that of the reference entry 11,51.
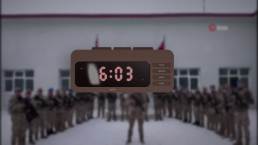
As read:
6,03
